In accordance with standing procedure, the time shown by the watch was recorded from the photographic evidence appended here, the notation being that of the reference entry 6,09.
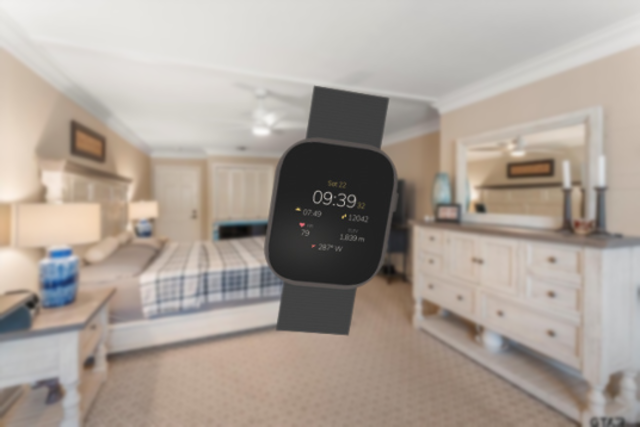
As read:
9,39
